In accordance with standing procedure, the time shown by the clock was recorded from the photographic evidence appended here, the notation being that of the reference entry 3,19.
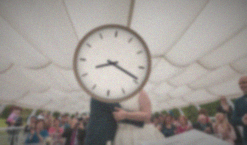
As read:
8,19
